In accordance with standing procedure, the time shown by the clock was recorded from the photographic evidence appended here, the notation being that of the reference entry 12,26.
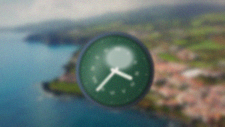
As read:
3,36
